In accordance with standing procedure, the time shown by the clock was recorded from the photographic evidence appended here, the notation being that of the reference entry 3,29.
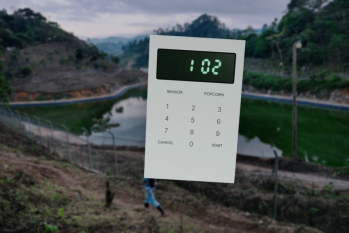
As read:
1,02
